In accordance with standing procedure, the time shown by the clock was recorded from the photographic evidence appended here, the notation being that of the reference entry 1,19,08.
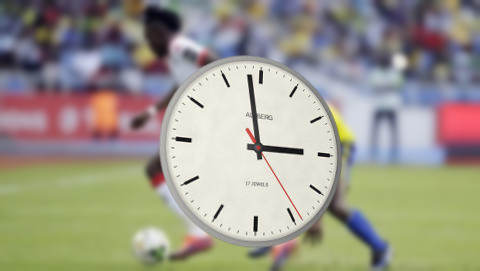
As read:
2,58,24
